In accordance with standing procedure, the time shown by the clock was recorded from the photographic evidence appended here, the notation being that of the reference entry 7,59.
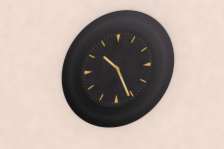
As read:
10,26
